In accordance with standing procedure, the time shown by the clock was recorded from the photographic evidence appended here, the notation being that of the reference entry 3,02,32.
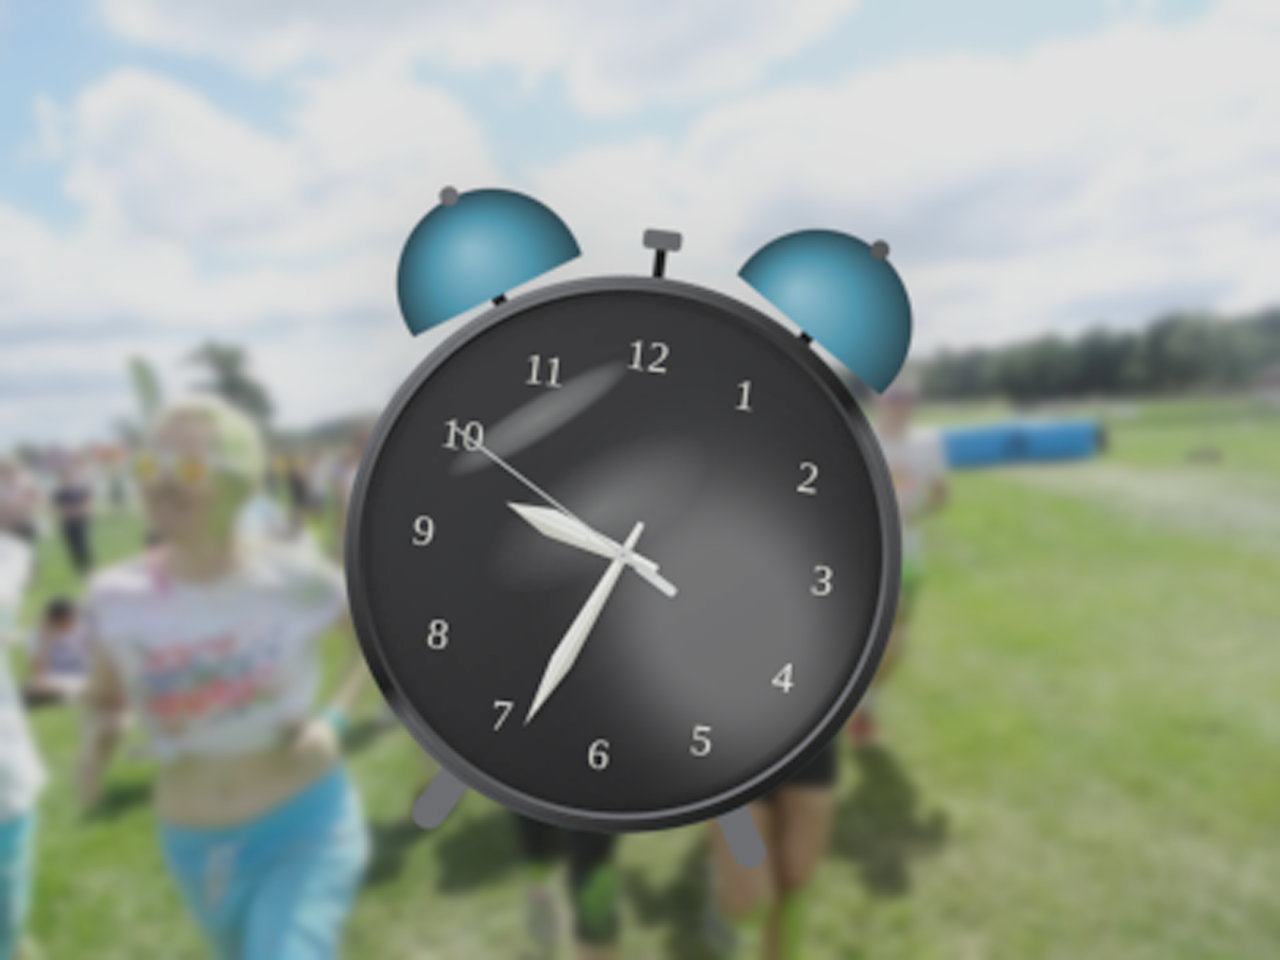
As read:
9,33,50
